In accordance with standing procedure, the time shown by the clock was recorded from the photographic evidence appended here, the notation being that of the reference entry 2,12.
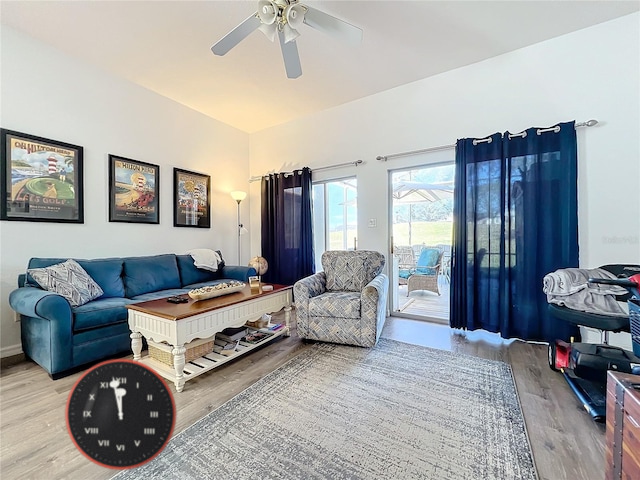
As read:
11,58
